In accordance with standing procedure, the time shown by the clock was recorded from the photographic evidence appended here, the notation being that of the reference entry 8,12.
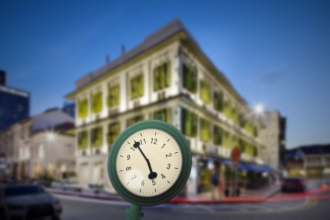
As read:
4,52
